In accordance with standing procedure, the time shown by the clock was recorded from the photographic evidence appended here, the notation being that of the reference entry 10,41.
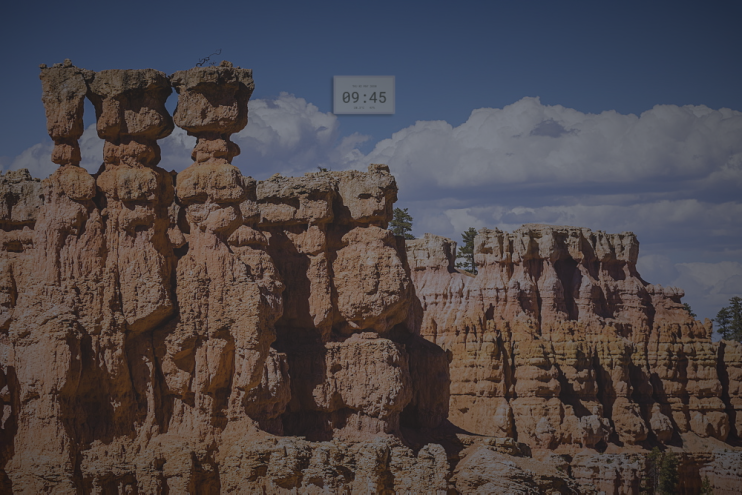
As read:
9,45
